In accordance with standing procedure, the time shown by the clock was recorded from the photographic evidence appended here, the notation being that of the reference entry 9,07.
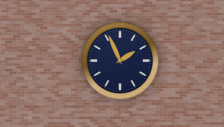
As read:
1,56
